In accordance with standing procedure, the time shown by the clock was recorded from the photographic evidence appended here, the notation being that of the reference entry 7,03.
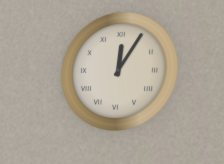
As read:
12,05
